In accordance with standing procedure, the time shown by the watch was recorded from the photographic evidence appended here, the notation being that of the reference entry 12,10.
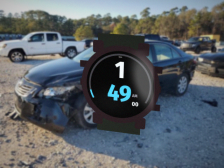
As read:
1,49
